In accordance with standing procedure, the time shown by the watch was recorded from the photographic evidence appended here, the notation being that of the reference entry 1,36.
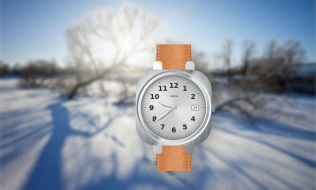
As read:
9,39
